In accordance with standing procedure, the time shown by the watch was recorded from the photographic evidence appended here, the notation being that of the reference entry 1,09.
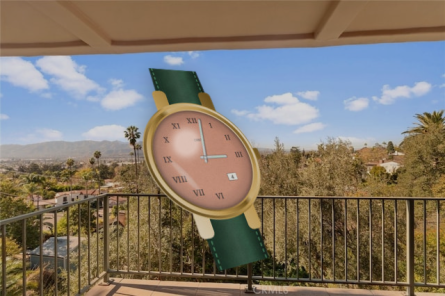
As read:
3,02
